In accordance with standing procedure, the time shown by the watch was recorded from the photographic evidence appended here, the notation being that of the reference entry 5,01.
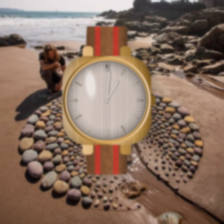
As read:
1,01
